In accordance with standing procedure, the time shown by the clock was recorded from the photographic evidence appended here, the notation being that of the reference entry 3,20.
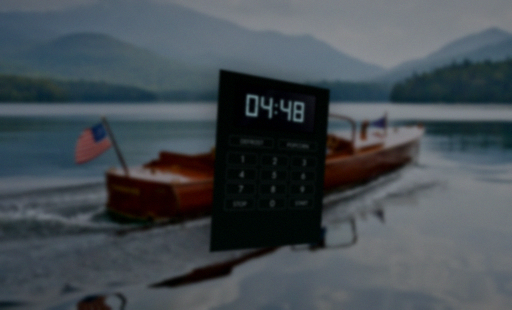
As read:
4,48
